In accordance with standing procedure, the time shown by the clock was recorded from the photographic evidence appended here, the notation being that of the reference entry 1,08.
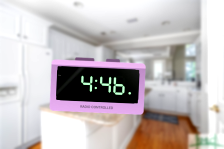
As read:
4,46
